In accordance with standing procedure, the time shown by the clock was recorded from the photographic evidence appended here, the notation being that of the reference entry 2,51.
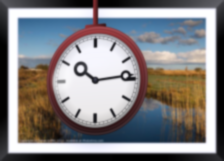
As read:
10,14
